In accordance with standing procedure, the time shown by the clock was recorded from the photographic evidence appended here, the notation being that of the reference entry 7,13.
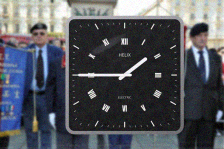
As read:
1,45
